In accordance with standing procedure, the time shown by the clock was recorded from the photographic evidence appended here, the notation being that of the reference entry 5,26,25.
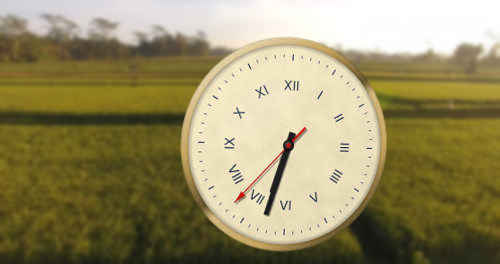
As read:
6,32,37
